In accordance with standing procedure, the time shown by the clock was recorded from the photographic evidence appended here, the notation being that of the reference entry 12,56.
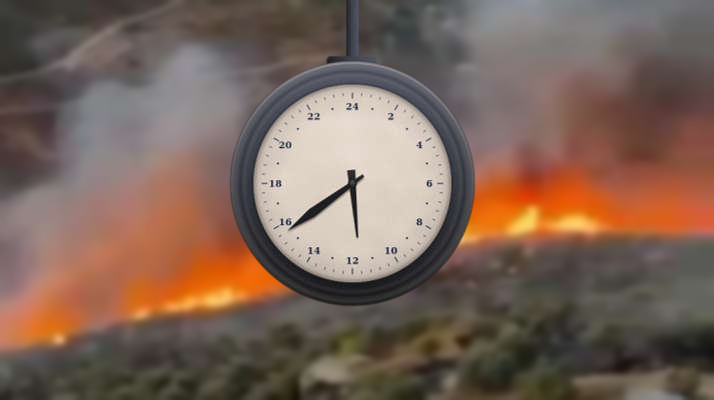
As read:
11,39
